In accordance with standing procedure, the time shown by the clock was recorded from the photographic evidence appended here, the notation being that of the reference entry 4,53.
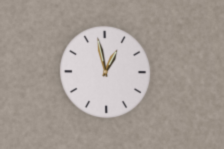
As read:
12,58
